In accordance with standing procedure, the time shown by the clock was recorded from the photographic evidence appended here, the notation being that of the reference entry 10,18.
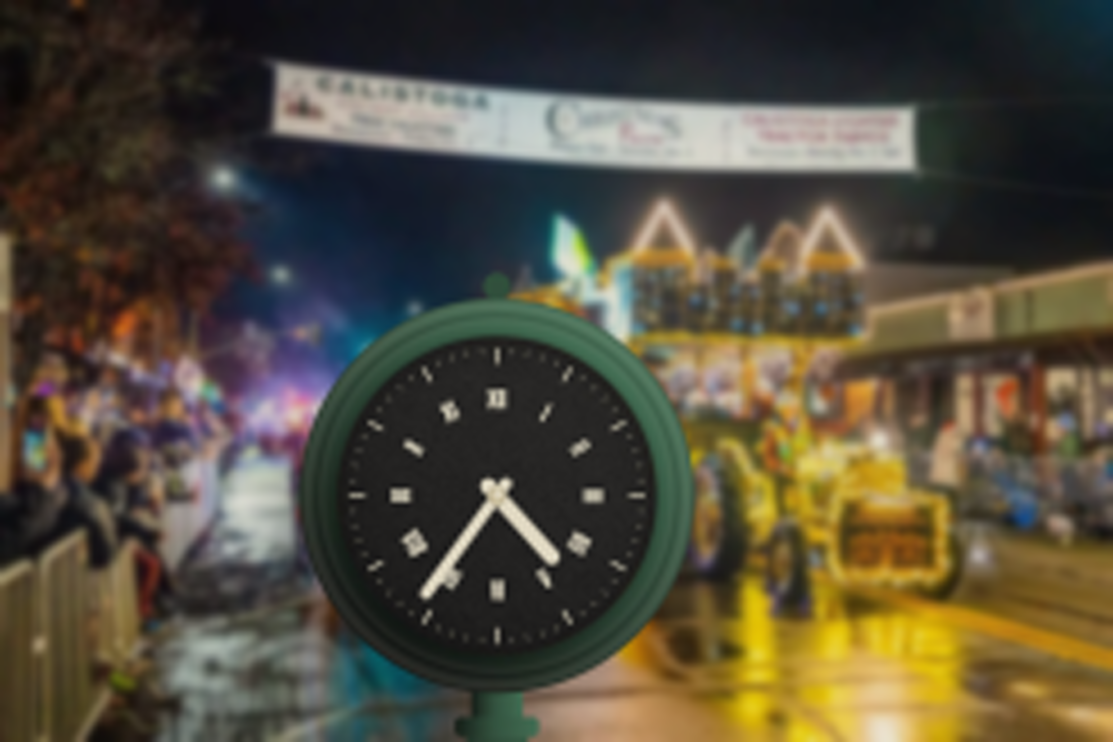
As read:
4,36
